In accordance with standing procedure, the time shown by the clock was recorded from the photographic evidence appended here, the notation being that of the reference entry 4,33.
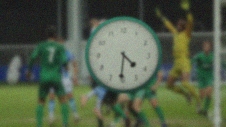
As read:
4,31
